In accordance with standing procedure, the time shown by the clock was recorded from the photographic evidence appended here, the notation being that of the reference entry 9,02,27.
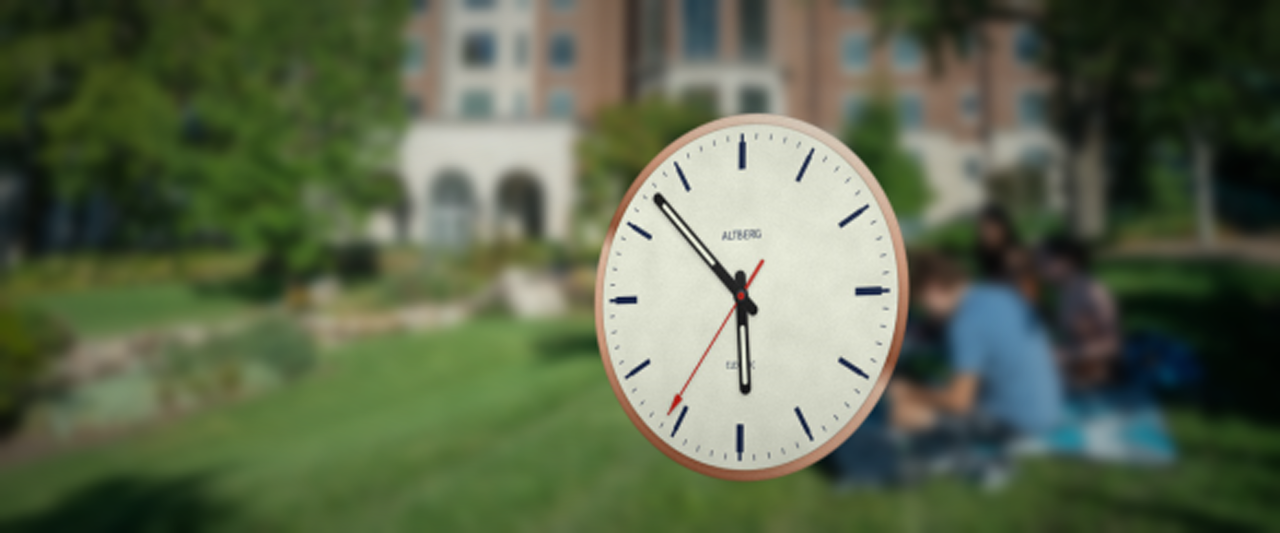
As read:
5,52,36
